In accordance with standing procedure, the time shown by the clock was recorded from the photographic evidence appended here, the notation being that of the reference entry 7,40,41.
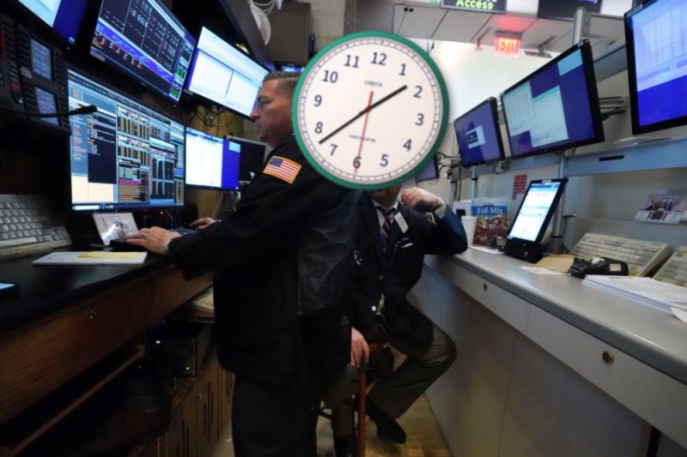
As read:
1,37,30
